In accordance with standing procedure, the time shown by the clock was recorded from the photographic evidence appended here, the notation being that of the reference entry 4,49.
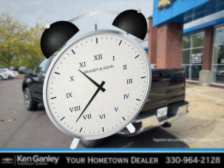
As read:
10,37
